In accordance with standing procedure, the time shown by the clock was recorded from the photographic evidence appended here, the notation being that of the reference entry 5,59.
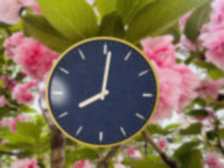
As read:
8,01
